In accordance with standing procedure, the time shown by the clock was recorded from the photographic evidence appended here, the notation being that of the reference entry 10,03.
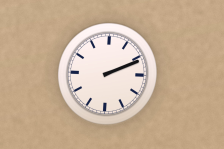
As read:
2,11
